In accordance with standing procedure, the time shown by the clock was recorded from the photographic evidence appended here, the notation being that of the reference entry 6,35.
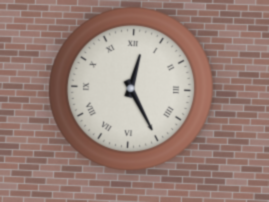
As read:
12,25
